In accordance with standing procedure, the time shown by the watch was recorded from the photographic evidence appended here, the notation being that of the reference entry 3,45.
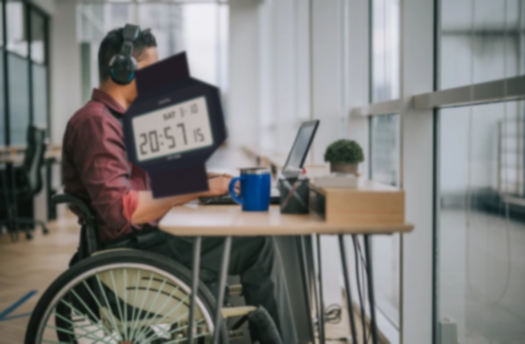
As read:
20,57
